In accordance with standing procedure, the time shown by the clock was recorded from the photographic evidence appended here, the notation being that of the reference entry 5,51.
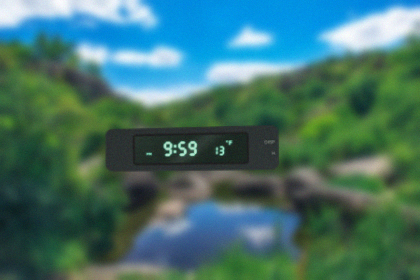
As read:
9,59
